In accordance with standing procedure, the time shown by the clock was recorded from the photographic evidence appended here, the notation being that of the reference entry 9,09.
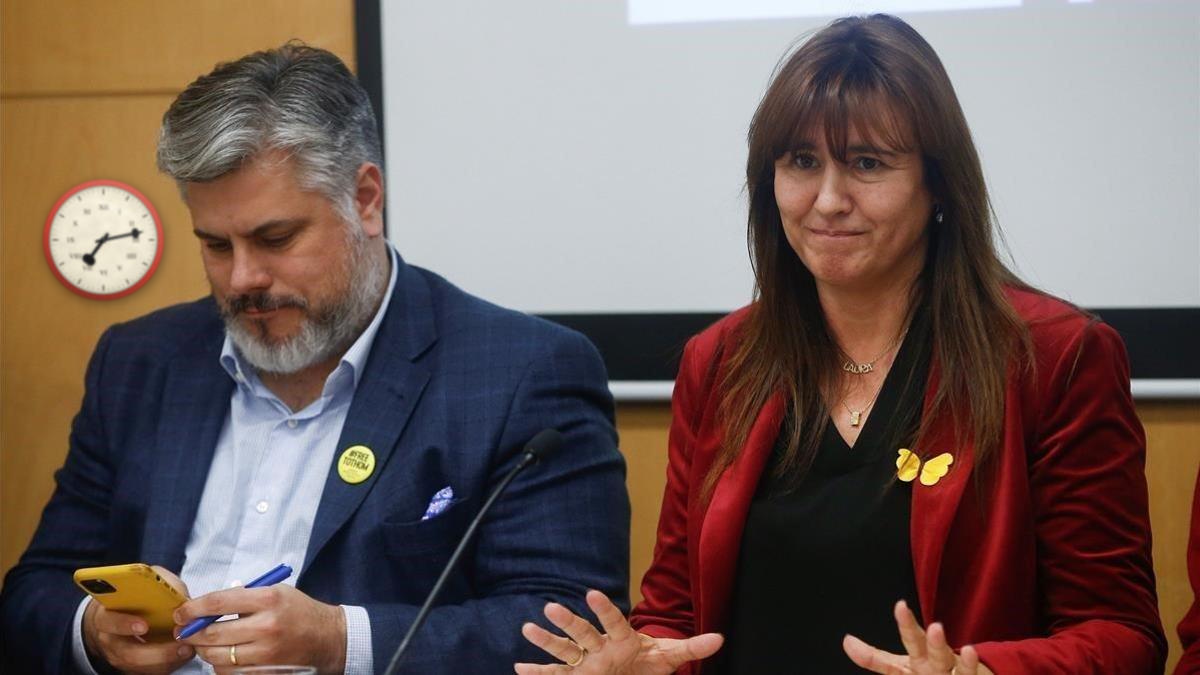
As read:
7,13
